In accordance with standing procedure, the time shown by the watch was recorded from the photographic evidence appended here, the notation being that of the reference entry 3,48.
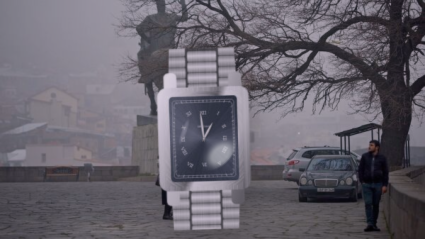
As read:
12,59
